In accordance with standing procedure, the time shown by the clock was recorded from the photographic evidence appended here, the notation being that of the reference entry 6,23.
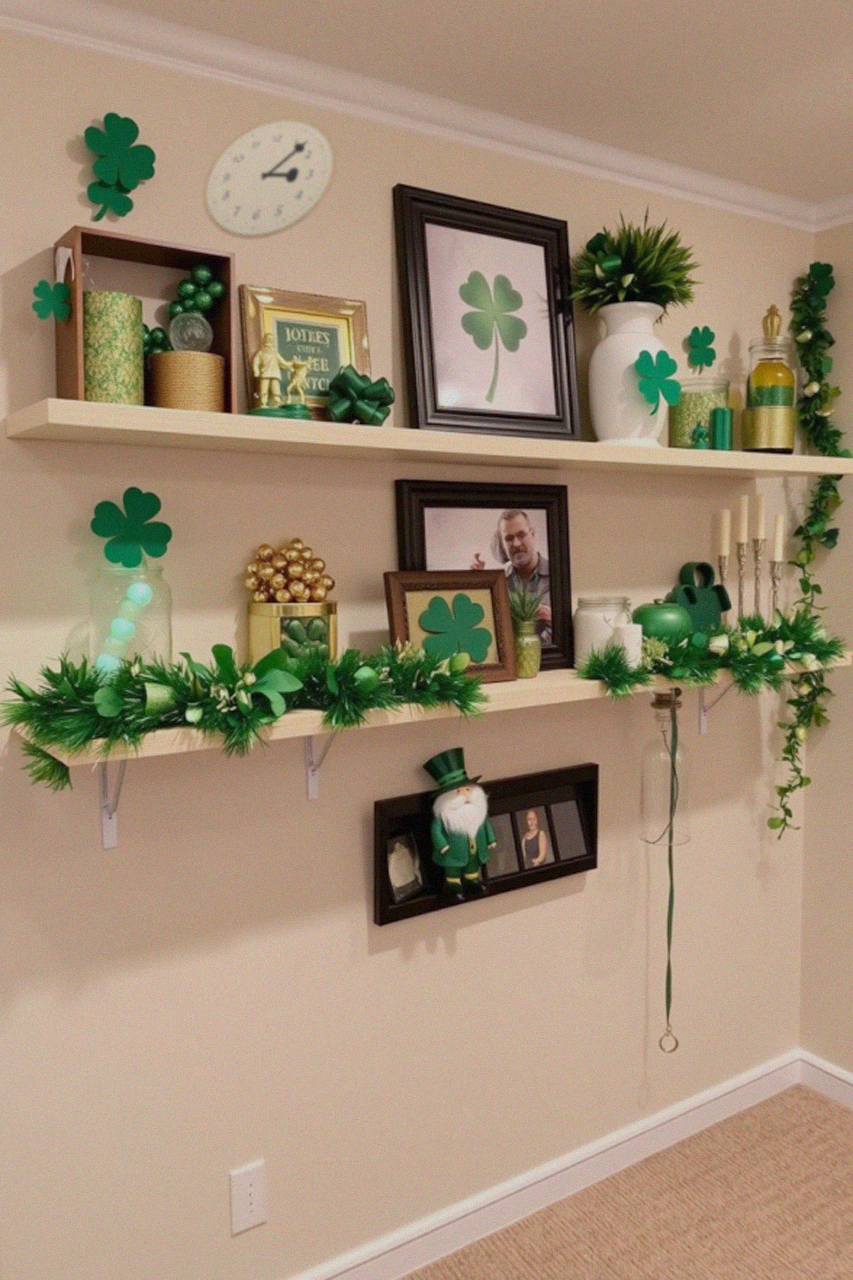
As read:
3,07
